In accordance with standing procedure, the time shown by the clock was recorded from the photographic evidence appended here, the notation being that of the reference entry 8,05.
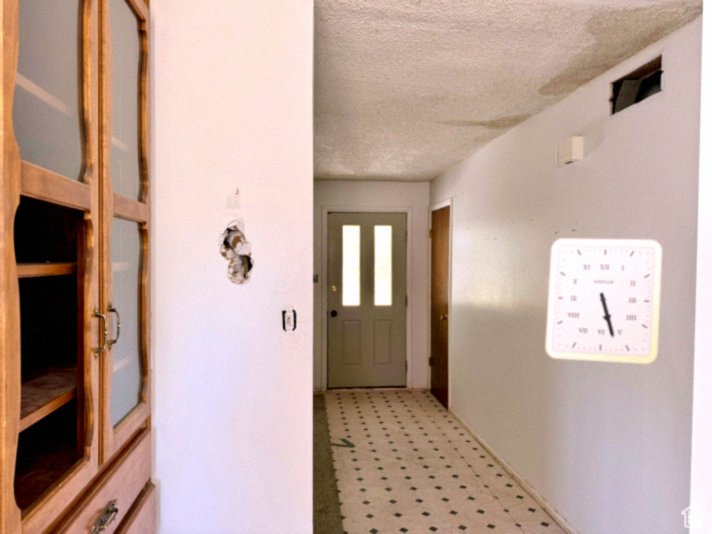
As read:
5,27
